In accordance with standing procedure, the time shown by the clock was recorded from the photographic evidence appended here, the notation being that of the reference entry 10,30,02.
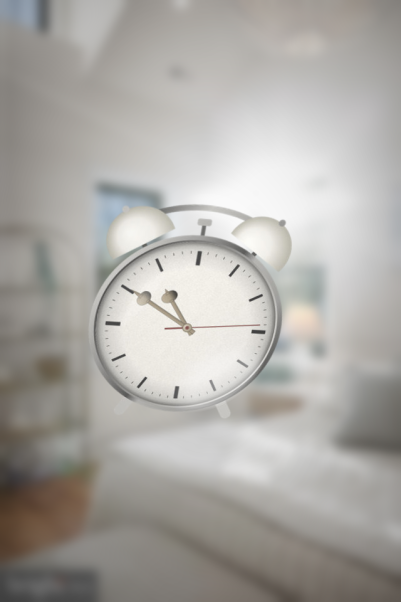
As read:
10,50,14
